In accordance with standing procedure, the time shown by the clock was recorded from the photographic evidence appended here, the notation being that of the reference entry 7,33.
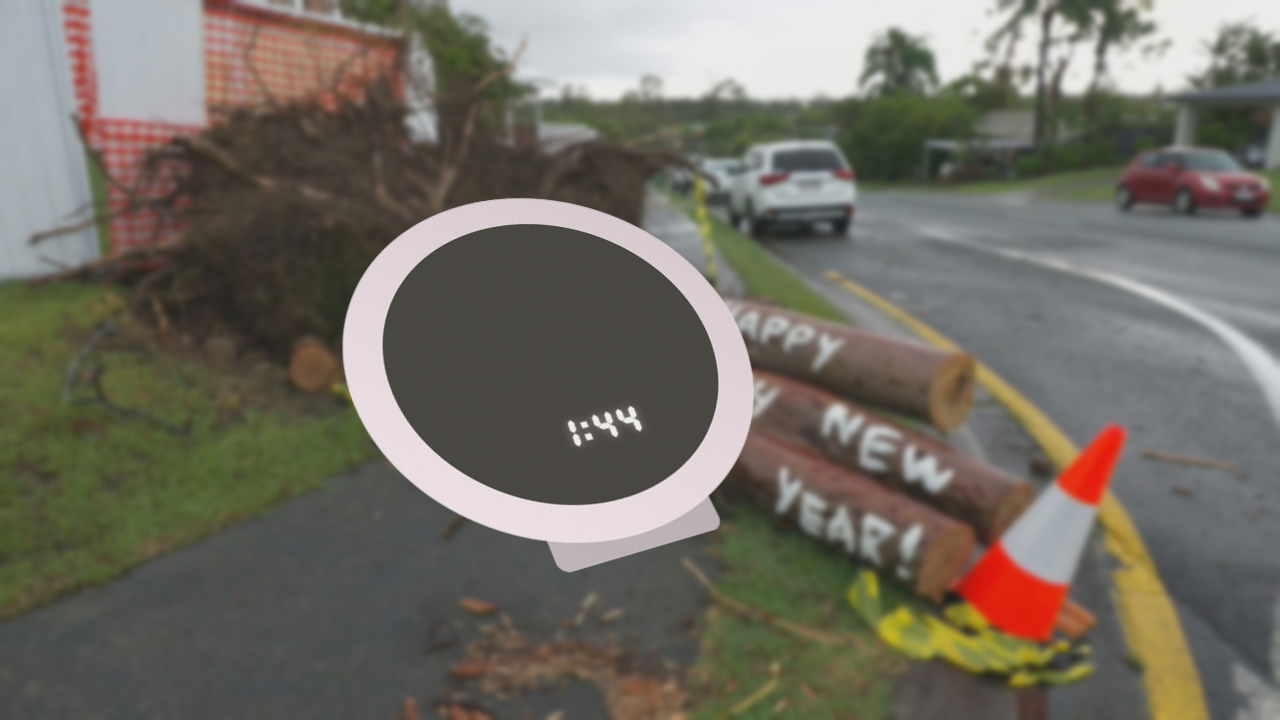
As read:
1,44
